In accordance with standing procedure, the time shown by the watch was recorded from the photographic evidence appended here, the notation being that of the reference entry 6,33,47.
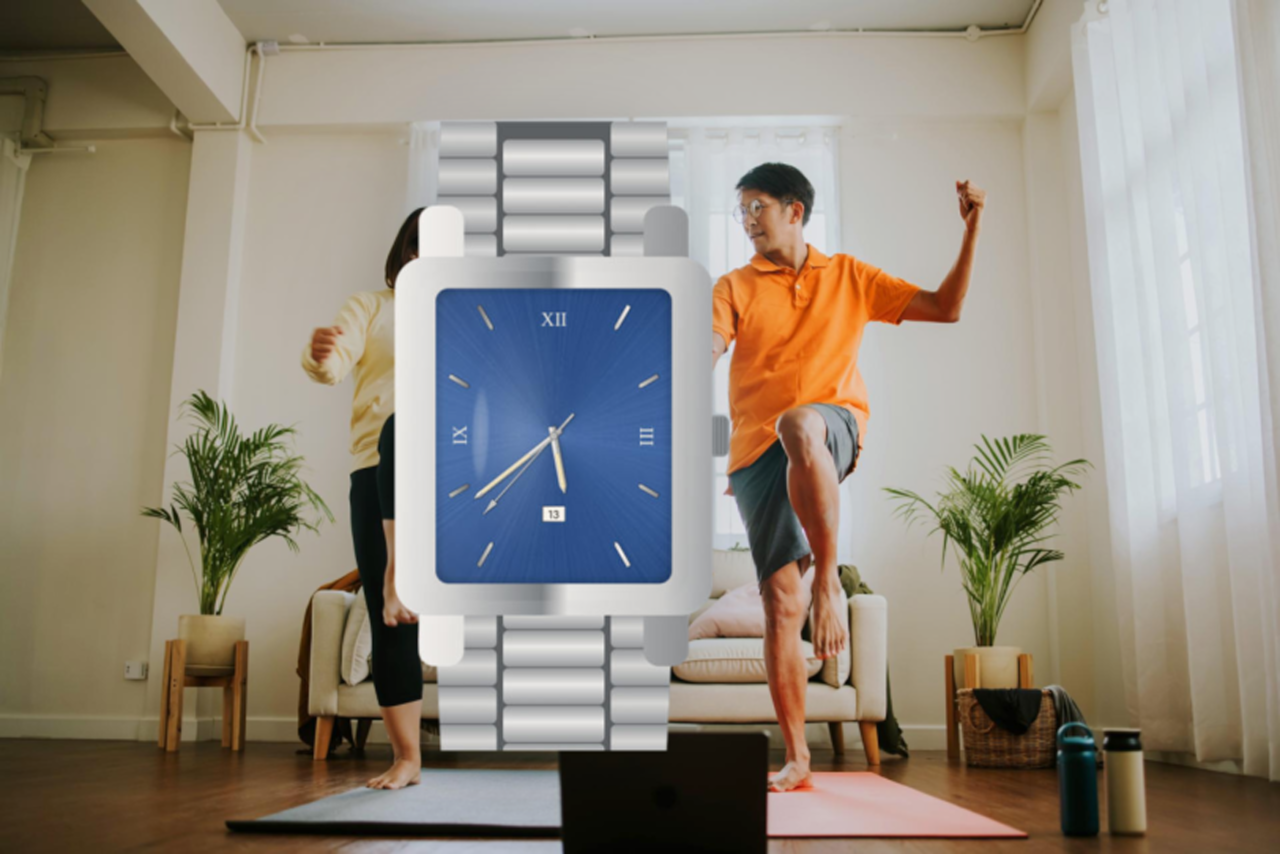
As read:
5,38,37
